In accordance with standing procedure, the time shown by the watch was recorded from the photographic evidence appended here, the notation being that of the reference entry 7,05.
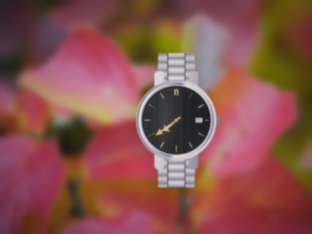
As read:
7,39
